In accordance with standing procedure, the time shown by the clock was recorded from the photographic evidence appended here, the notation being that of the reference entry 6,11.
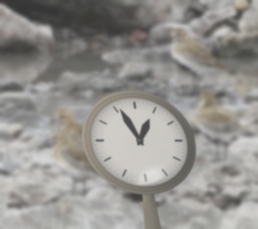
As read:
12,56
